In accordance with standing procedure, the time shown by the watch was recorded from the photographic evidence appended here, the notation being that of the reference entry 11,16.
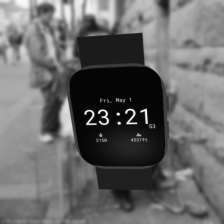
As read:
23,21
